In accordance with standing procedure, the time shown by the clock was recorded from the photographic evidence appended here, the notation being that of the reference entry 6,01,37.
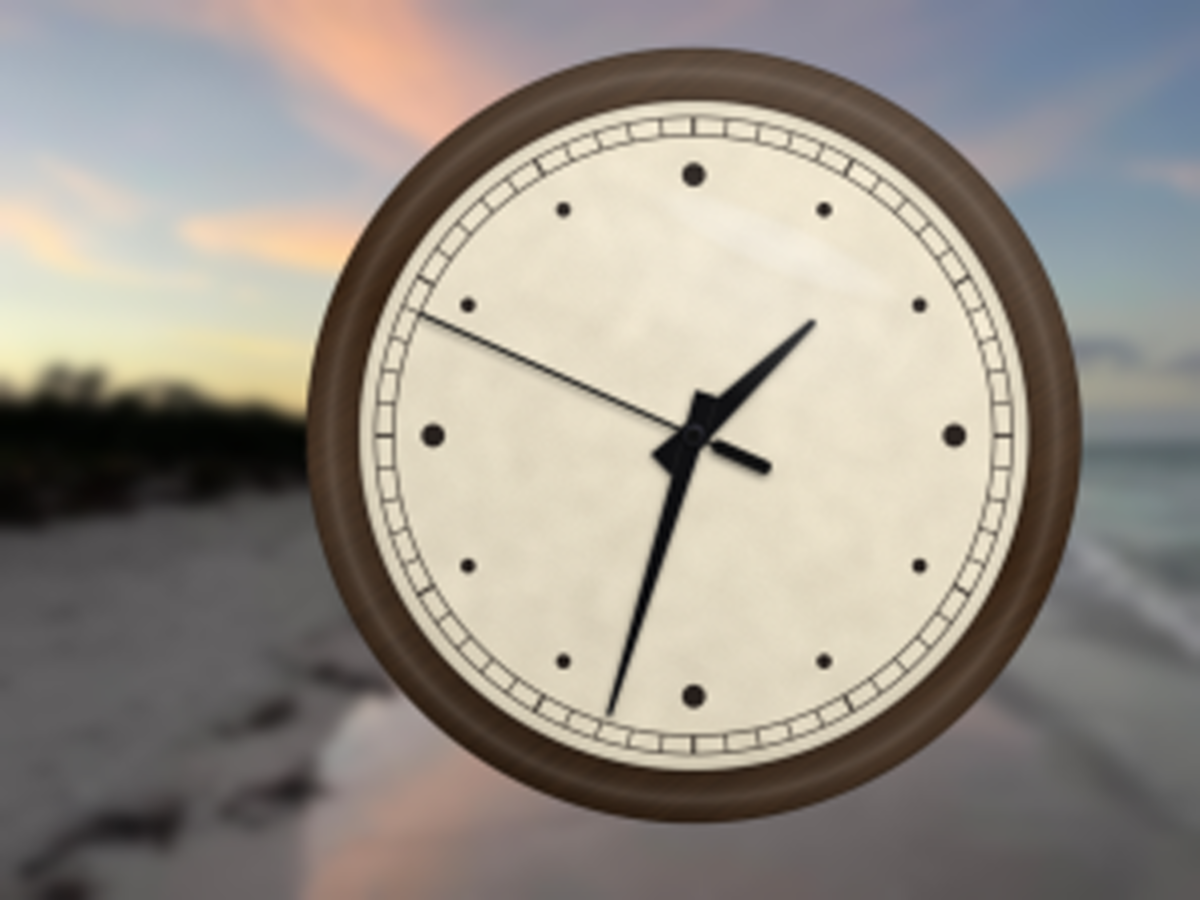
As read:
1,32,49
